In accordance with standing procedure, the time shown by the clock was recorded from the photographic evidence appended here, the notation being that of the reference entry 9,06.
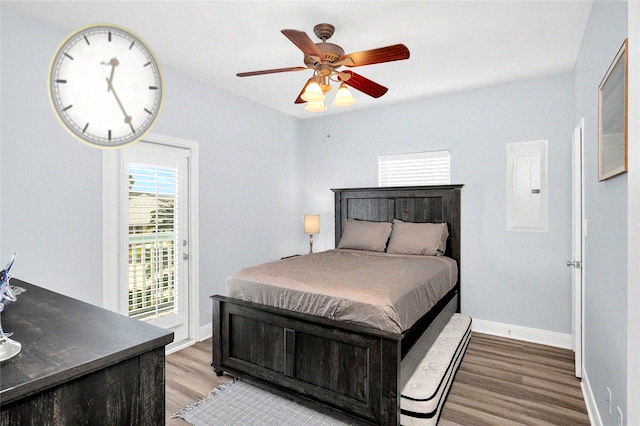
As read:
12,25
